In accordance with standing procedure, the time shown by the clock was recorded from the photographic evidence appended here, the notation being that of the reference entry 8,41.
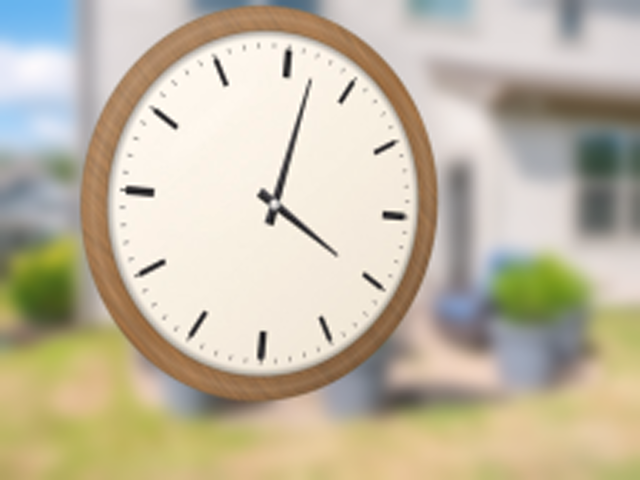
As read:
4,02
